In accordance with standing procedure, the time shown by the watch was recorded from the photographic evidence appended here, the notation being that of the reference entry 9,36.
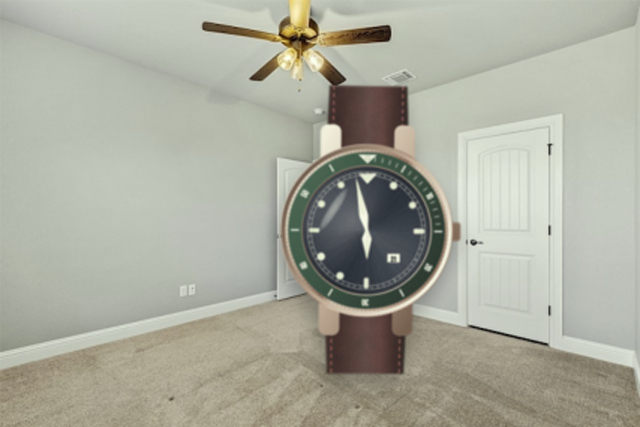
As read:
5,58
